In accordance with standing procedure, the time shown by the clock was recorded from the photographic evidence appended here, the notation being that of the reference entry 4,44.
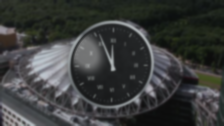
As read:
11,56
